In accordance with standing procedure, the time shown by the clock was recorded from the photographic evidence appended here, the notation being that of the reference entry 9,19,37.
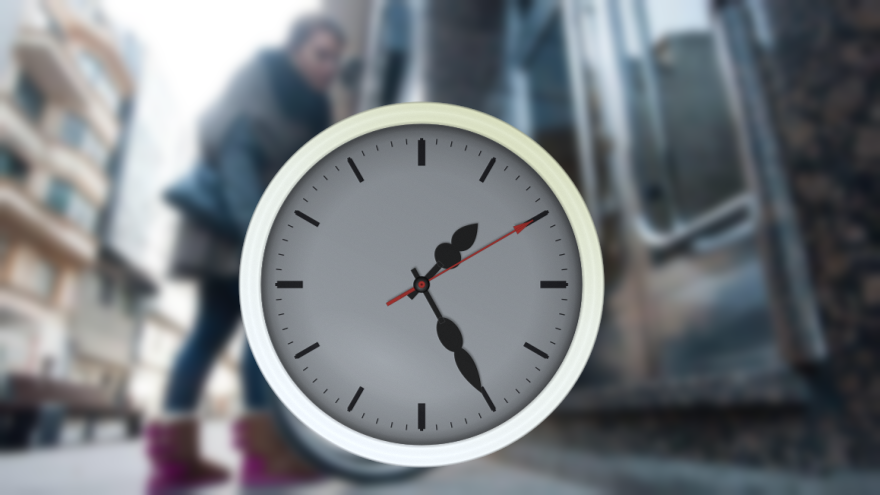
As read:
1,25,10
